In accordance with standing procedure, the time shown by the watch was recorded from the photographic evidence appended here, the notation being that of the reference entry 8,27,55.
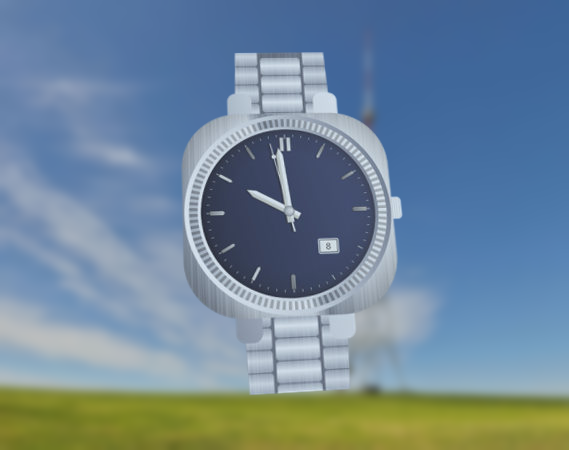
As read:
9,58,58
